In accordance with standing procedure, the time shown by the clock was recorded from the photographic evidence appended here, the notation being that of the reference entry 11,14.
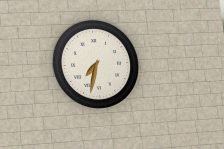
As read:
7,33
